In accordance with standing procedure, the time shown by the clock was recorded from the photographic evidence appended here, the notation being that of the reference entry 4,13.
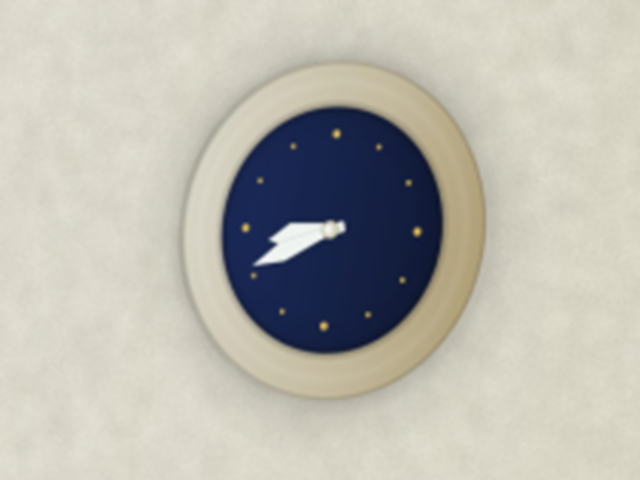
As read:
8,41
